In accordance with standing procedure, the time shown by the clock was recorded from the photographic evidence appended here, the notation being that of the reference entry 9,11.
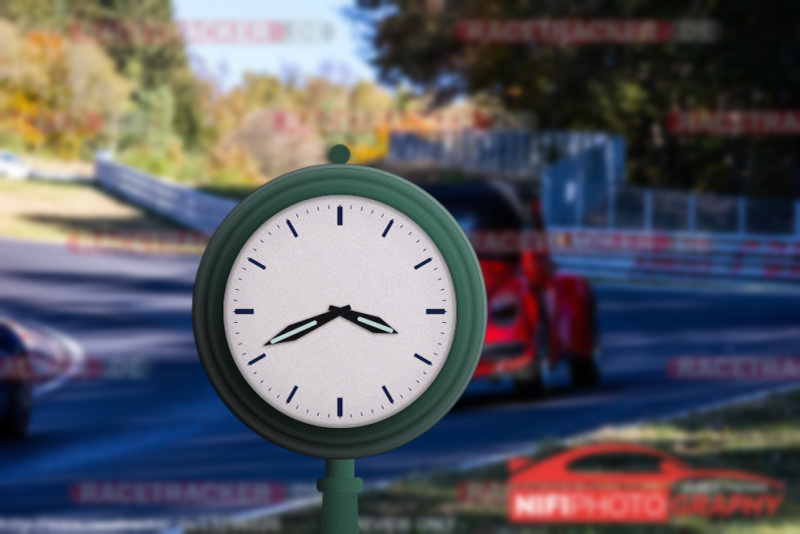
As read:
3,41
